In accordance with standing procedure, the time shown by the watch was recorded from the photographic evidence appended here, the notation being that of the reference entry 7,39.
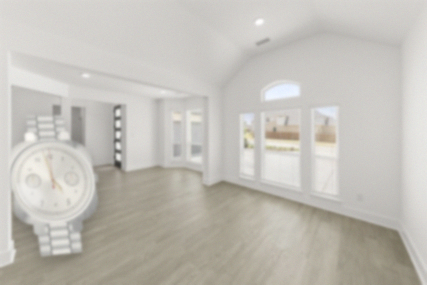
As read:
4,58
